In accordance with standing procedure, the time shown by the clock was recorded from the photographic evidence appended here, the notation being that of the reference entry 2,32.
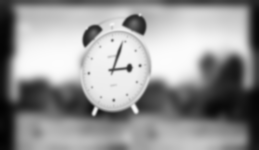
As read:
3,04
